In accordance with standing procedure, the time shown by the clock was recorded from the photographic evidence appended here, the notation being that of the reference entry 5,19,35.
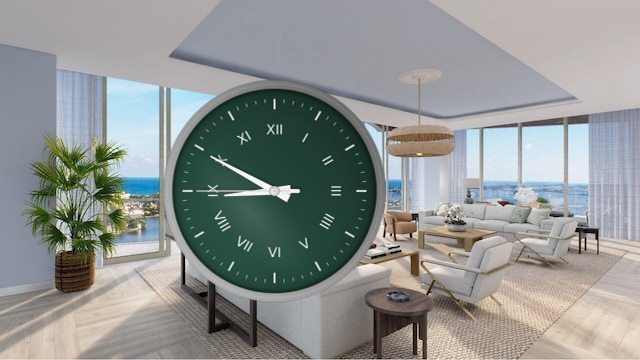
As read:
8,49,45
